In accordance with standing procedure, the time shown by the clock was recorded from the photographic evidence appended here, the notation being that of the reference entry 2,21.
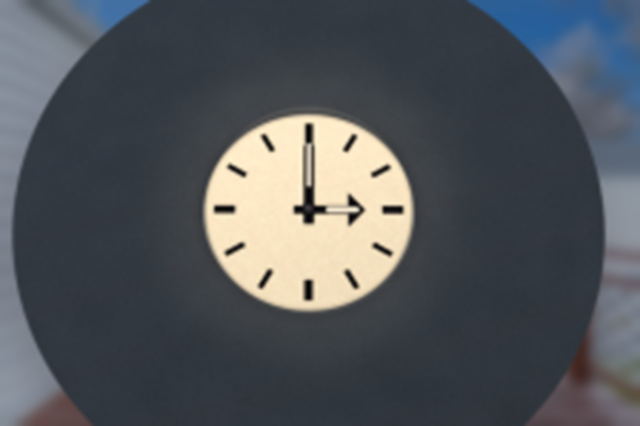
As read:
3,00
